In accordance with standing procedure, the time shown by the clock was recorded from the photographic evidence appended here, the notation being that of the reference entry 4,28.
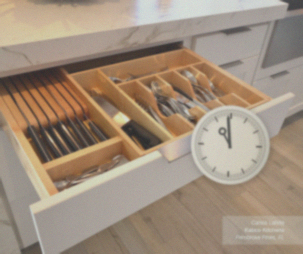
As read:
10,59
